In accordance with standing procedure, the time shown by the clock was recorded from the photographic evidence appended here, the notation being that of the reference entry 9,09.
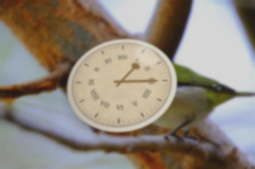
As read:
1,15
